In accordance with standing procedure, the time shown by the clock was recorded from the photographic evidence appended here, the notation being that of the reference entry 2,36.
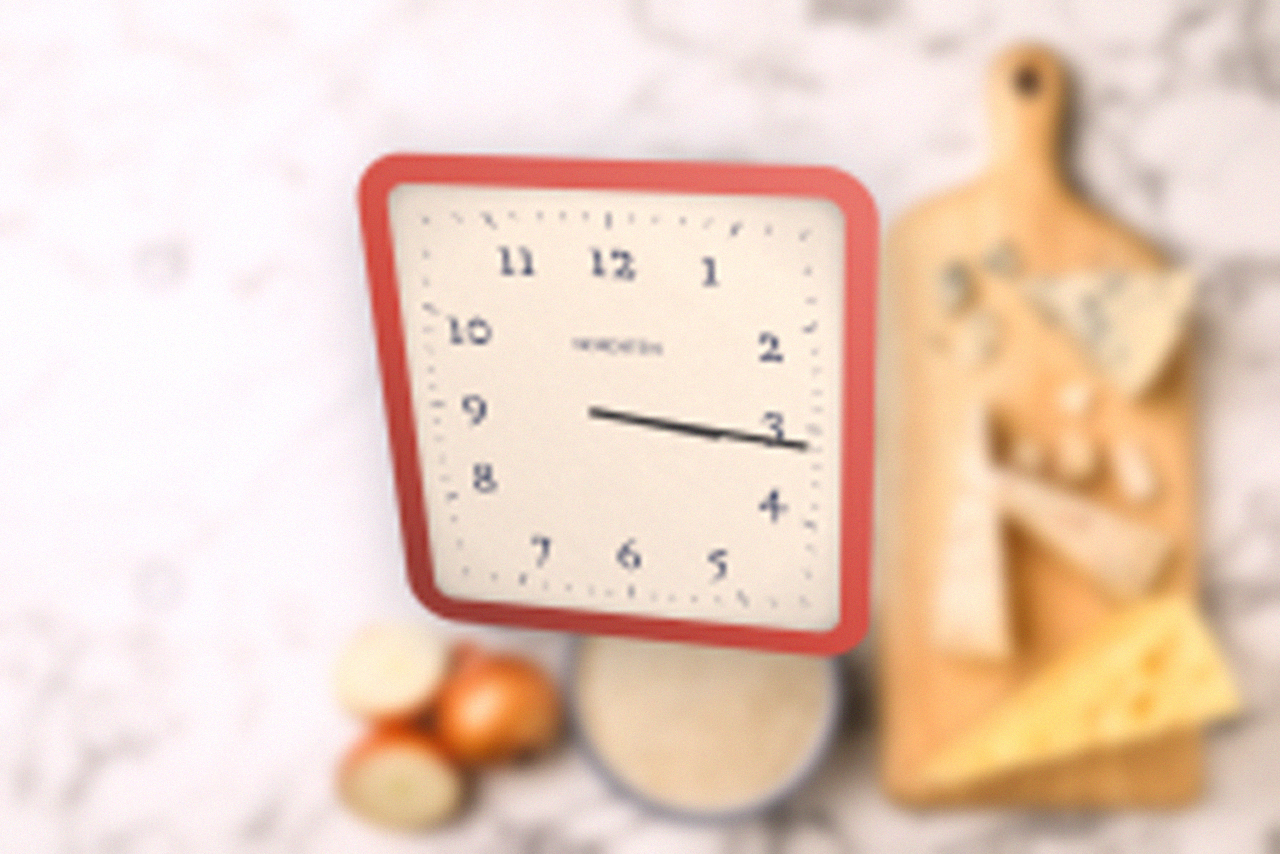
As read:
3,16
